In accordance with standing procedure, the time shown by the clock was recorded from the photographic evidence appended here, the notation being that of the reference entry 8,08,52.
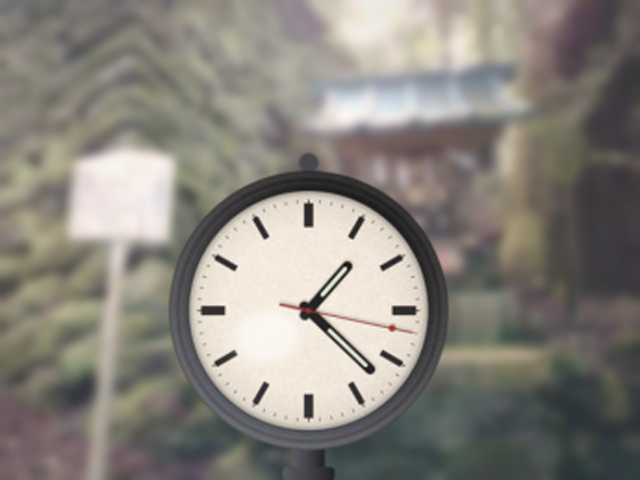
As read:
1,22,17
